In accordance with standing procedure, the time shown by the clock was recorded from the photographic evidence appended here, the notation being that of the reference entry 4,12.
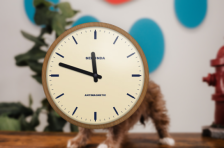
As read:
11,48
